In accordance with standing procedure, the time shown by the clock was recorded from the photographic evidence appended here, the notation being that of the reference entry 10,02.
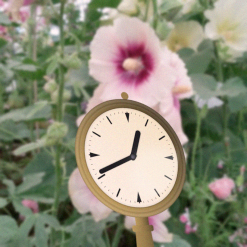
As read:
12,41
